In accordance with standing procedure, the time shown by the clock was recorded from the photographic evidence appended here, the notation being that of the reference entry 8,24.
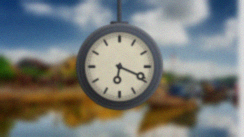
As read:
6,19
